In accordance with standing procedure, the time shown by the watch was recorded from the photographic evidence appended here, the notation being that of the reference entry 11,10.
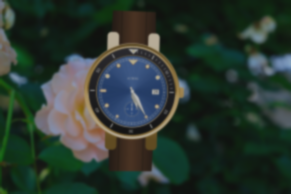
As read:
5,25
